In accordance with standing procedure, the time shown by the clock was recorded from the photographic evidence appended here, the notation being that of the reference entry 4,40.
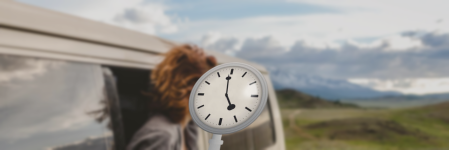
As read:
4,59
